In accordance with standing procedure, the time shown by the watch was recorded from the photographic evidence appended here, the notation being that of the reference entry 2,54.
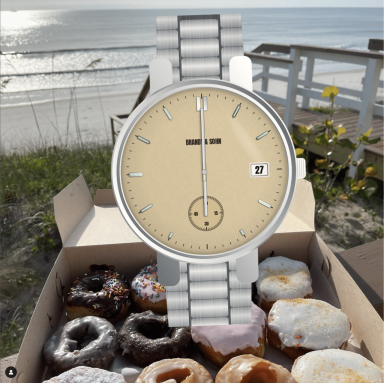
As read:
6,00
